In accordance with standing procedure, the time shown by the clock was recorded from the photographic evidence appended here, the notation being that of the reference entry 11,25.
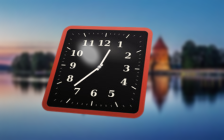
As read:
12,37
